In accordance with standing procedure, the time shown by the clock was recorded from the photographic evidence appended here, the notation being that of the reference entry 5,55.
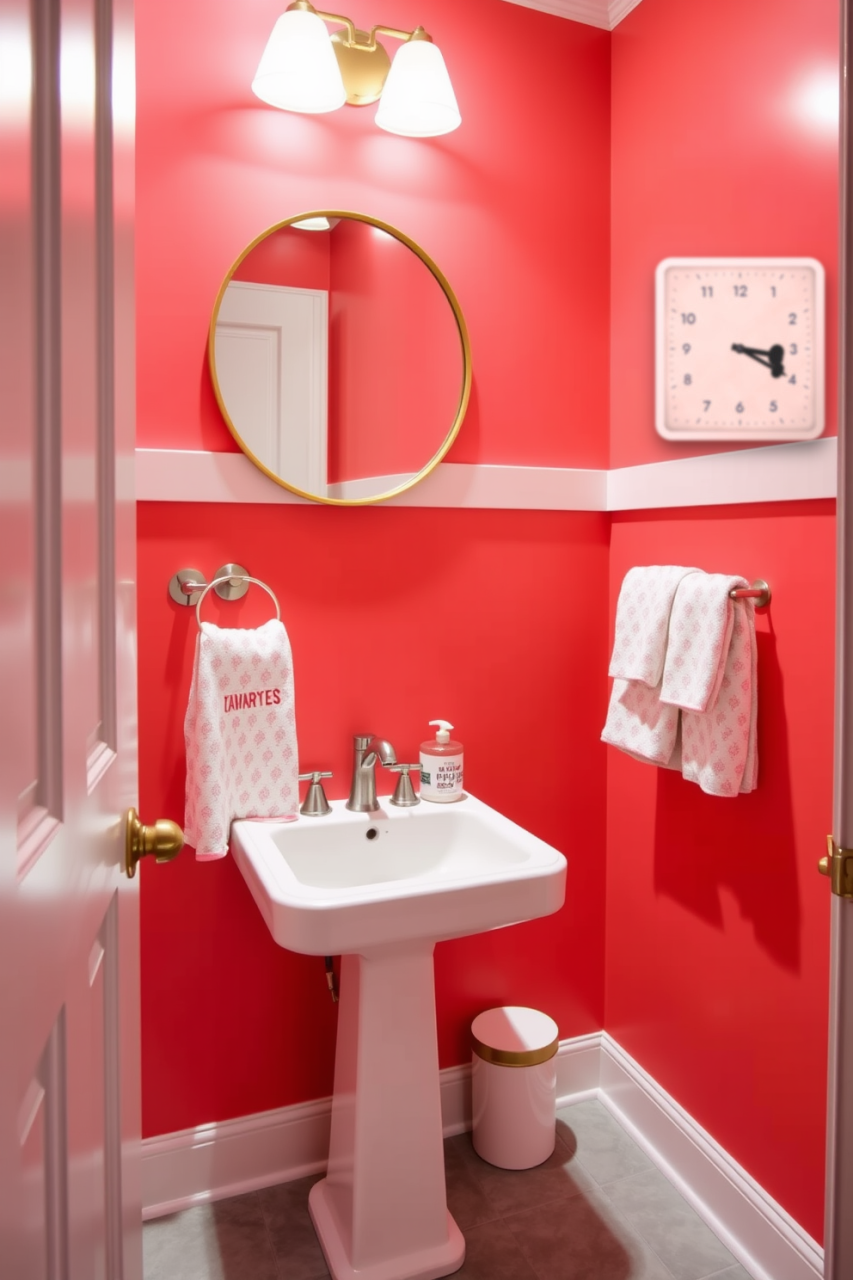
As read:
3,20
